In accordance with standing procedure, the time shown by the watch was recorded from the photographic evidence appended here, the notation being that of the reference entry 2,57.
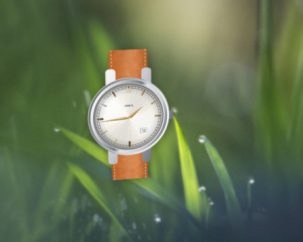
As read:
1,44
